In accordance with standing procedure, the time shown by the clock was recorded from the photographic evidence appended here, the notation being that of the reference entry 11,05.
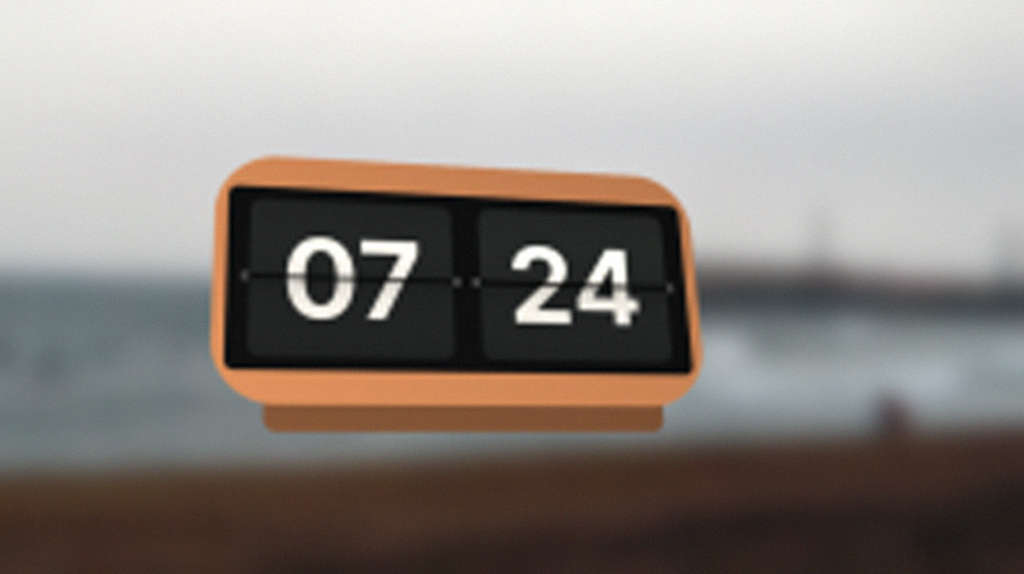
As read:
7,24
